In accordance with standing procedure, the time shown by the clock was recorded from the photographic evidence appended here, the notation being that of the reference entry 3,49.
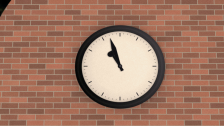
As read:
10,57
